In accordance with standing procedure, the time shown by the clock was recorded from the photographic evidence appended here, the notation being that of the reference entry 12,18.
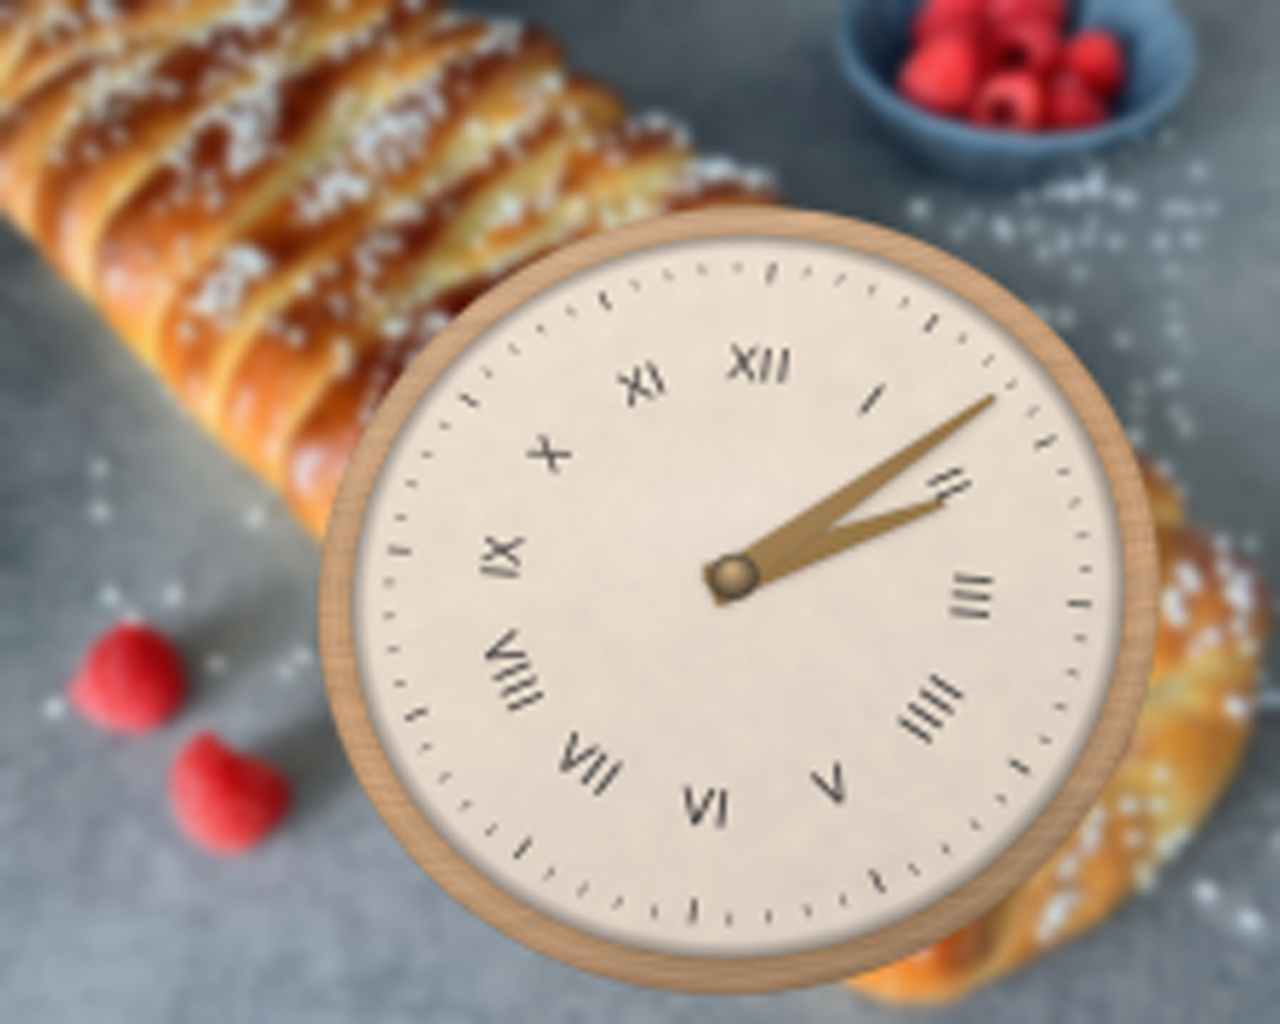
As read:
2,08
